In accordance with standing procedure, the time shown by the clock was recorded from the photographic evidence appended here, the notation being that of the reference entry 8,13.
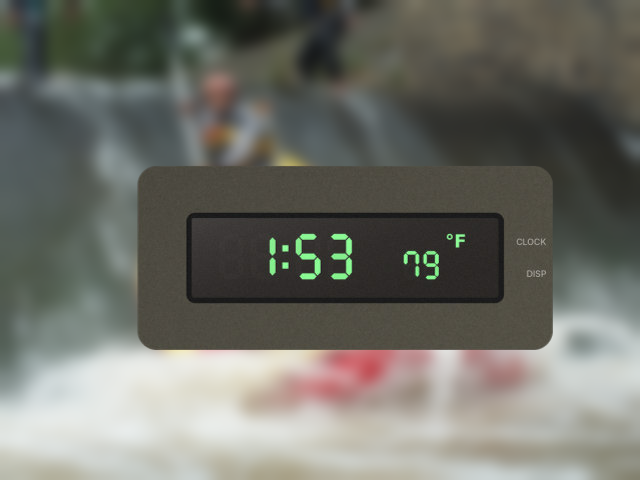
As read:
1,53
